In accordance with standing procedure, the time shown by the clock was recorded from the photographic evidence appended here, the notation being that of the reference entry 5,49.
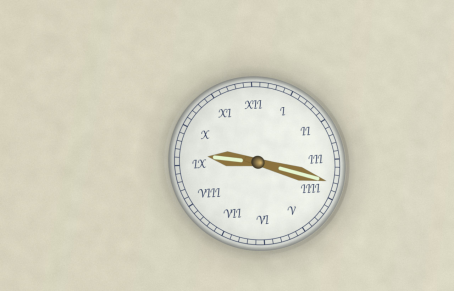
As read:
9,18
